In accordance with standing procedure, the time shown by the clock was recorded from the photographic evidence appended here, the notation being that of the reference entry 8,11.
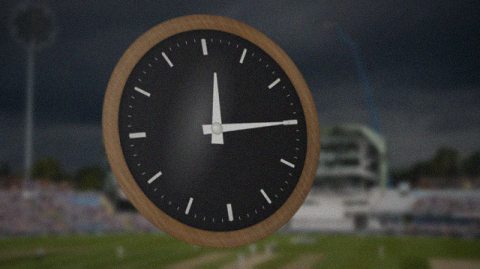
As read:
12,15
